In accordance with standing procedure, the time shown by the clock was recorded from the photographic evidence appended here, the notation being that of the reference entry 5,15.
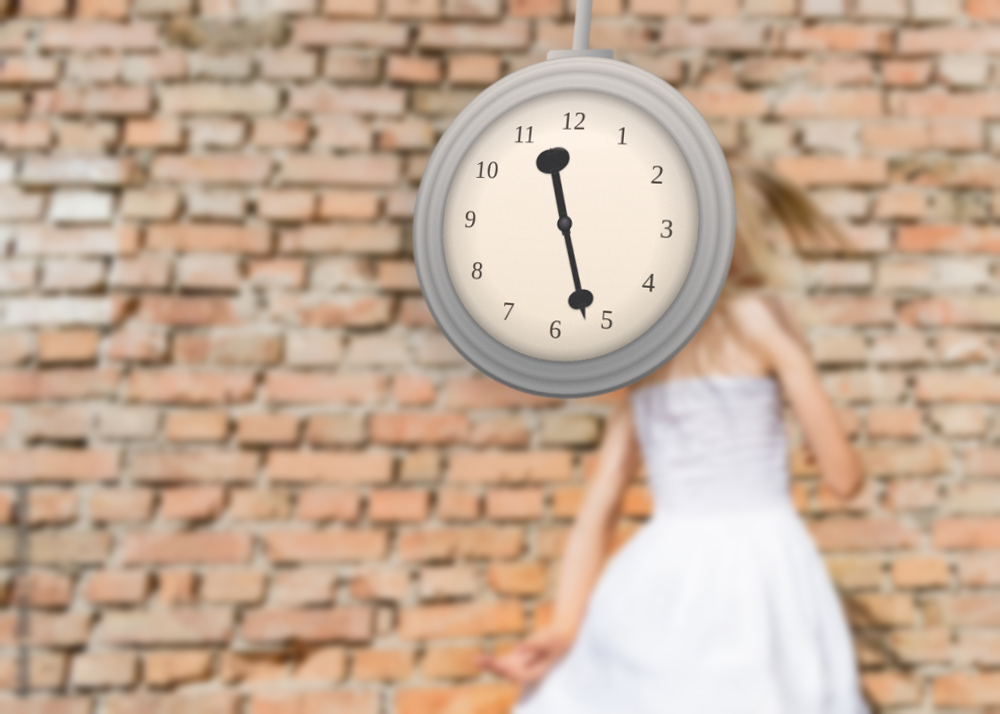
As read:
11,27
